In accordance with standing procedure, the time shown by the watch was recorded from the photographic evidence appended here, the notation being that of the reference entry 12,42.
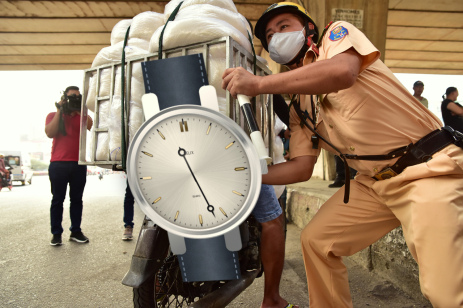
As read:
11,27
